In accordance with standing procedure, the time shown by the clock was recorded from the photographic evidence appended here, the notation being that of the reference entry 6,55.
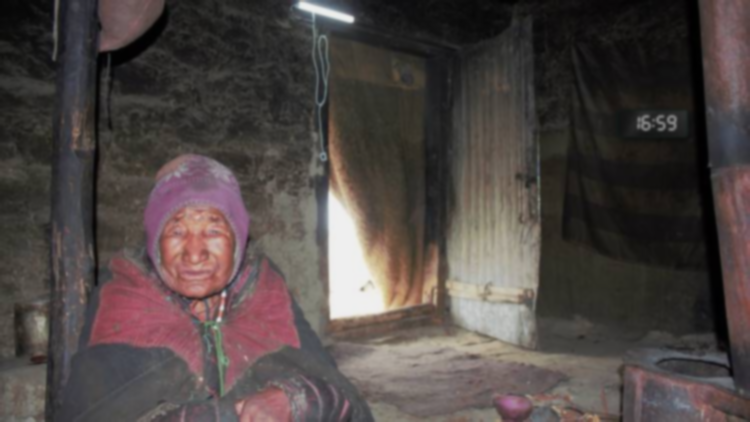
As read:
16,59
